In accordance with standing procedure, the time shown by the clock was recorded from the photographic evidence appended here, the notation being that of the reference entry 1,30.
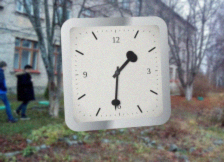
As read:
1,31
